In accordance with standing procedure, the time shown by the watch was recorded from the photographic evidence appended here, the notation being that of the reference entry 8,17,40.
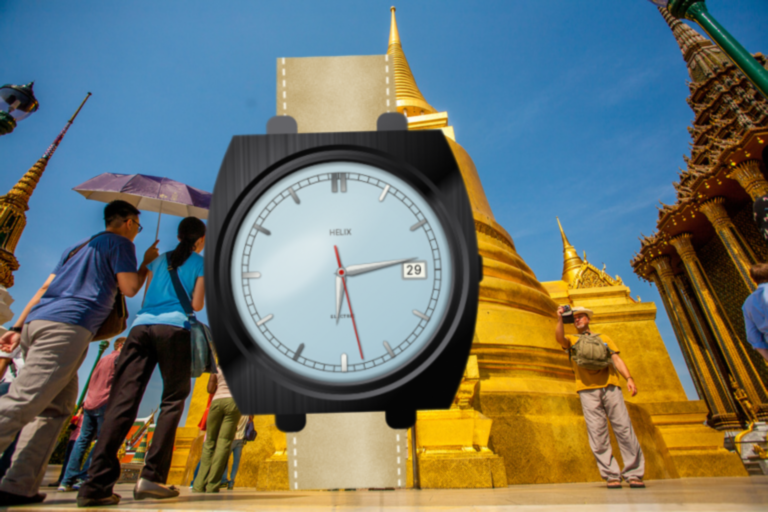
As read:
6,13,28
